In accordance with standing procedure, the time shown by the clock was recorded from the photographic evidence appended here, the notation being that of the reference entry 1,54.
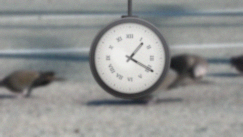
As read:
1,20
